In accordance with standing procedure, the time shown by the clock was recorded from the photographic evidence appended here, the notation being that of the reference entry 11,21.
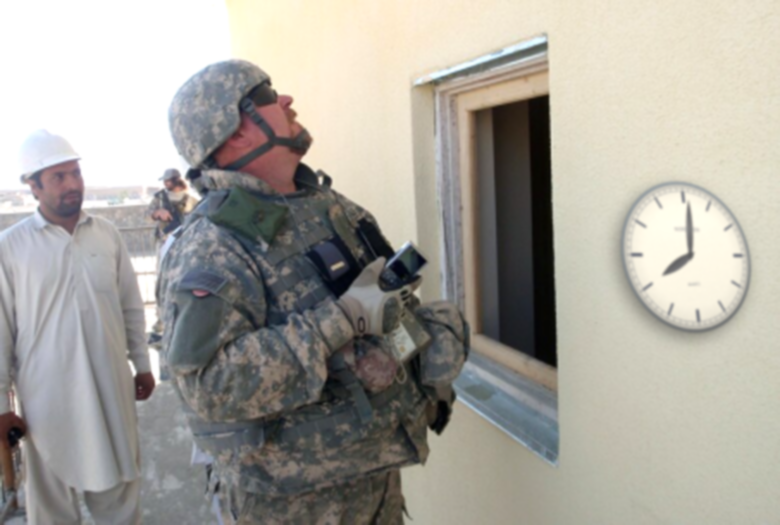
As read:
8,01
